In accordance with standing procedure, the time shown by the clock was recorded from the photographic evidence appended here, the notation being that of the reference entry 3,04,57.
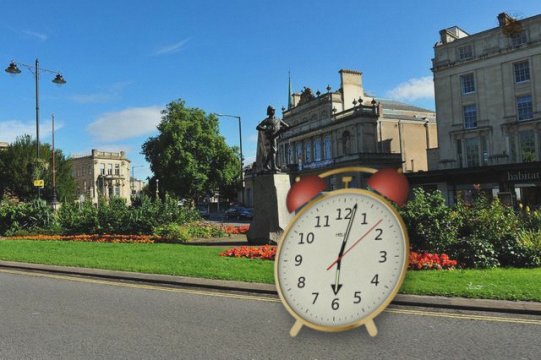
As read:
6,02,08
